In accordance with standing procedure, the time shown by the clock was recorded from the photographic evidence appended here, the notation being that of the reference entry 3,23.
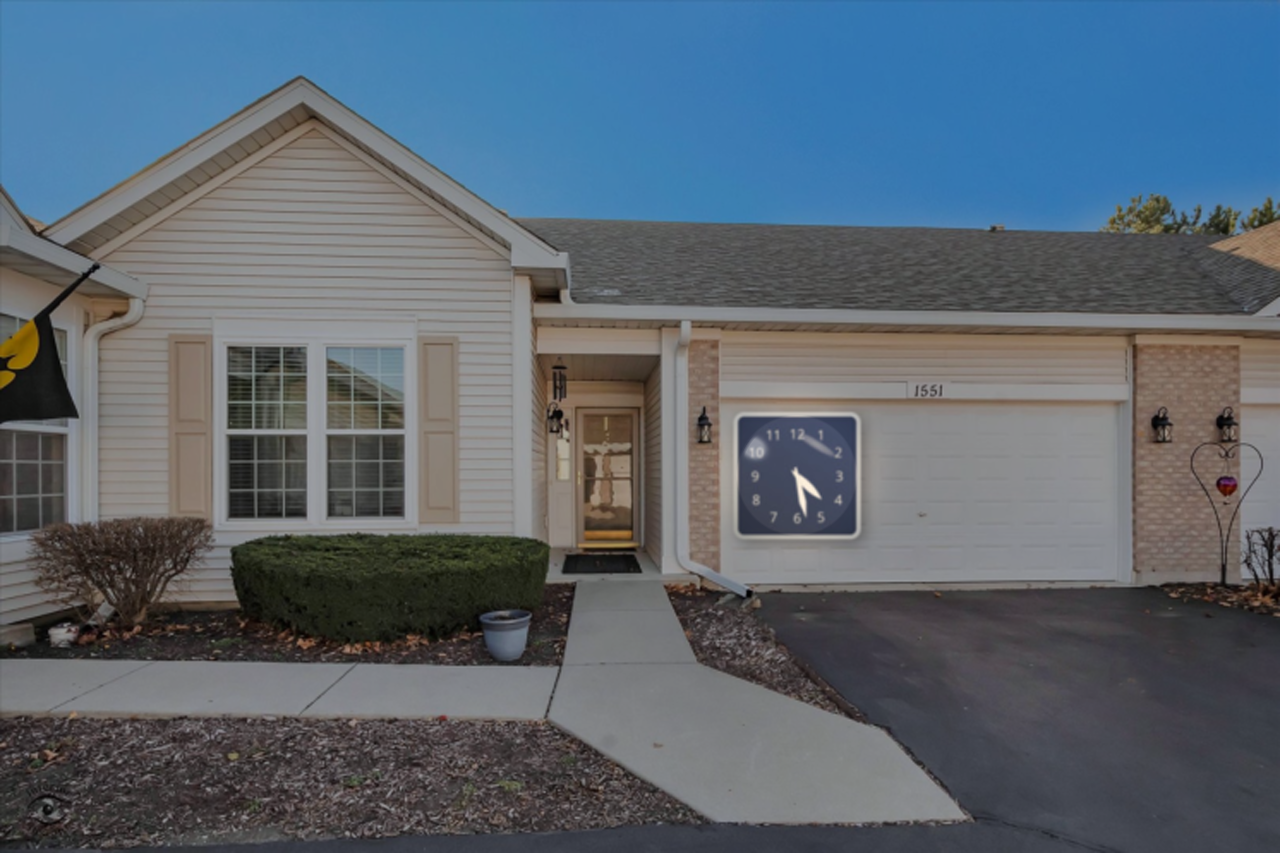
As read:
4,28
